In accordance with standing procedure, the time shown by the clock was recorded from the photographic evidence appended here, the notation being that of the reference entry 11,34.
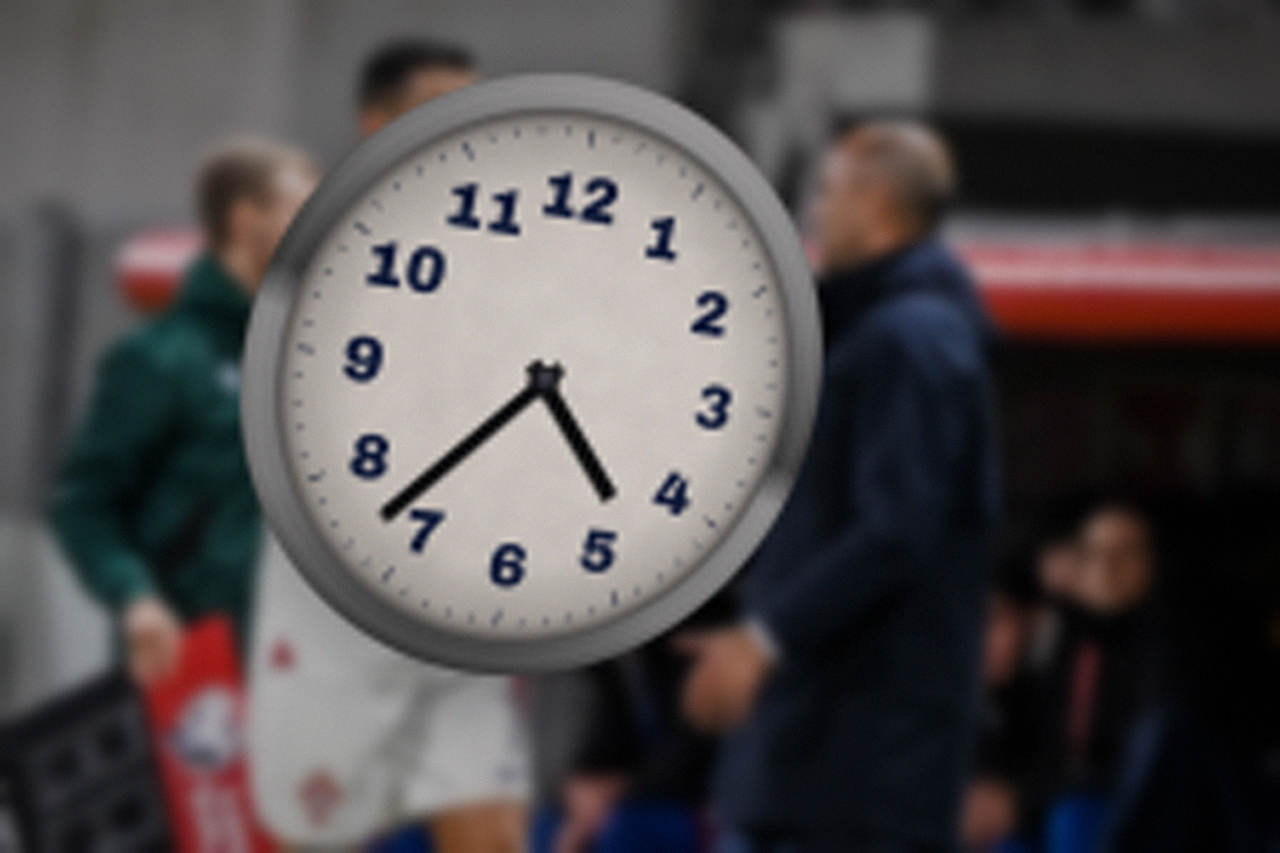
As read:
4,37
